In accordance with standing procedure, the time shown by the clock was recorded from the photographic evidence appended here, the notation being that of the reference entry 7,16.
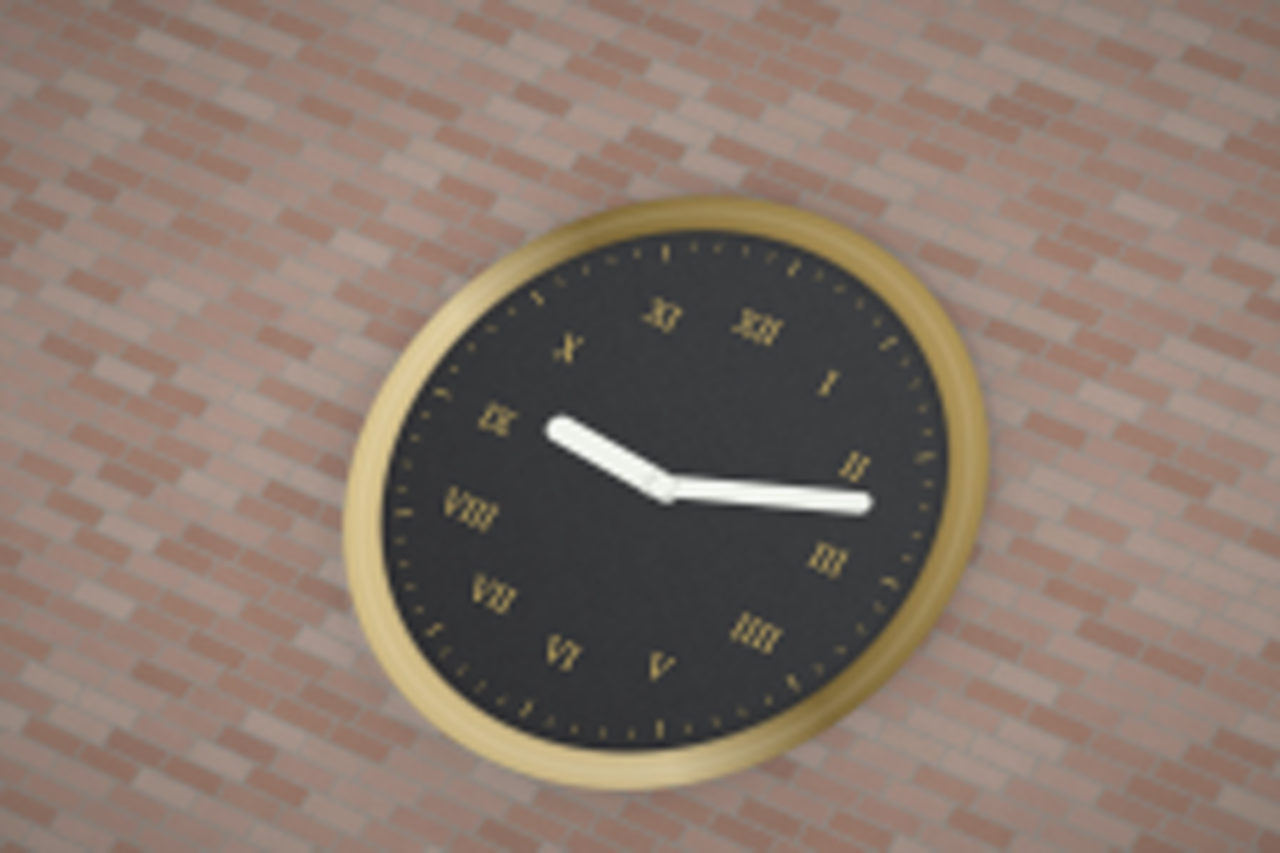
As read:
9,12
